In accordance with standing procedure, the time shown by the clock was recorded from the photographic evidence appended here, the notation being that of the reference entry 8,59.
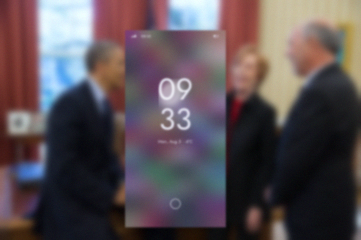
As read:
9,33
